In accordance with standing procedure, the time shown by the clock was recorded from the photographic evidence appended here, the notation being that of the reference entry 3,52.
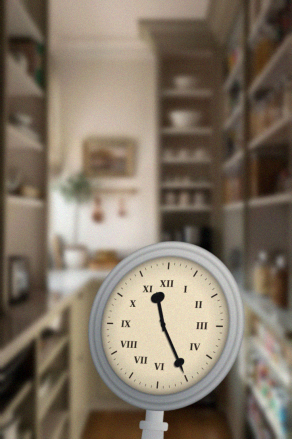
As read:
11,25
